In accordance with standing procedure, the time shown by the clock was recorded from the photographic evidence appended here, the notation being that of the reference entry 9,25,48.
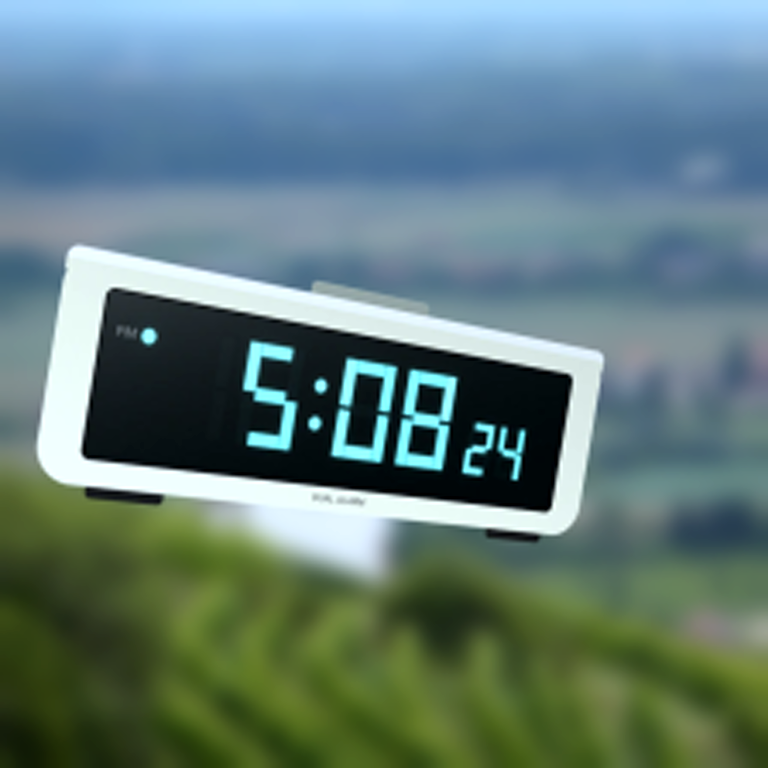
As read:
5,08,24
